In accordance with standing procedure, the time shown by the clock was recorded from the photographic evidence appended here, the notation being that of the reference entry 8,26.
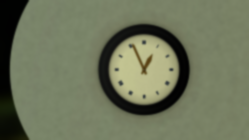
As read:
12,56
